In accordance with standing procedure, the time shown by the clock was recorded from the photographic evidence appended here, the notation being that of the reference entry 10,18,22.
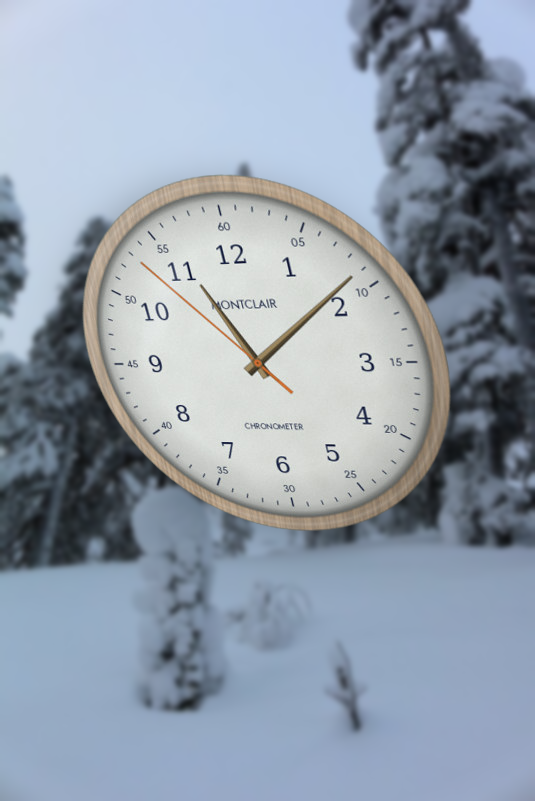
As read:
11,08,53
